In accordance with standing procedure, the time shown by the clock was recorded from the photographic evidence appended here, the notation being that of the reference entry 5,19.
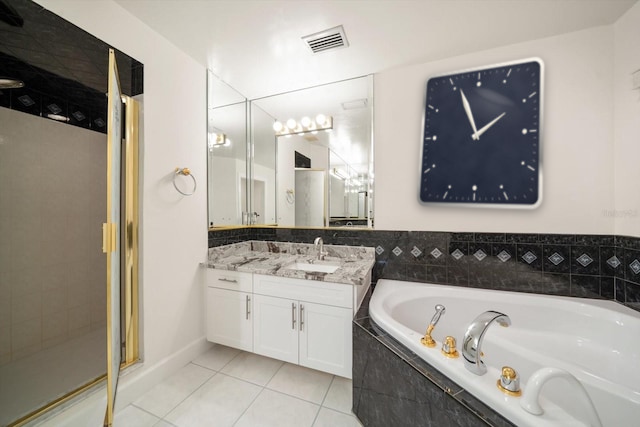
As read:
1,56
